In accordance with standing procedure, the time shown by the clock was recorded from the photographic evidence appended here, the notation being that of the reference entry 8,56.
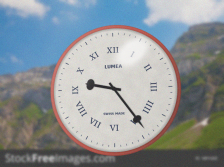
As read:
9,24
